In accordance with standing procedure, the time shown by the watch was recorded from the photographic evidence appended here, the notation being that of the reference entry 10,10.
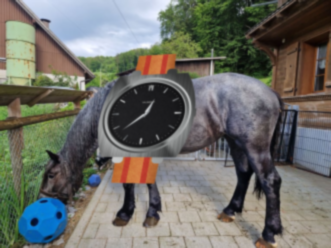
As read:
12,38
